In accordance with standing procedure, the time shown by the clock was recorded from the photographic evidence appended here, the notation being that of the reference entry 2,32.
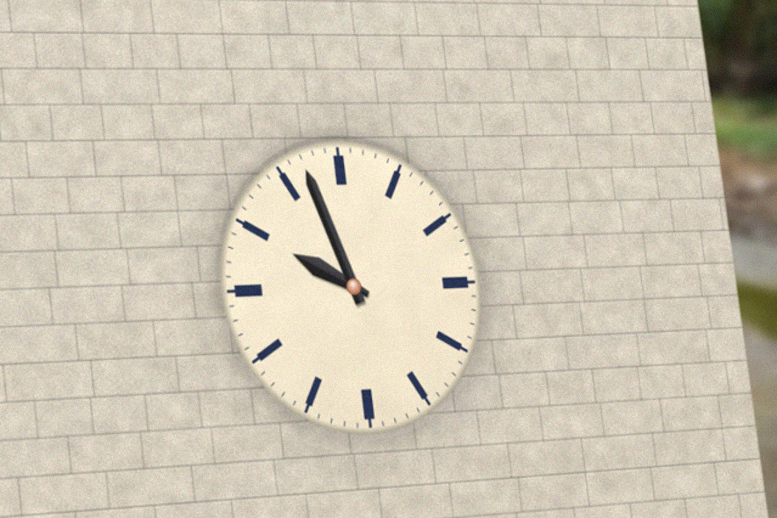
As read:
9,57
